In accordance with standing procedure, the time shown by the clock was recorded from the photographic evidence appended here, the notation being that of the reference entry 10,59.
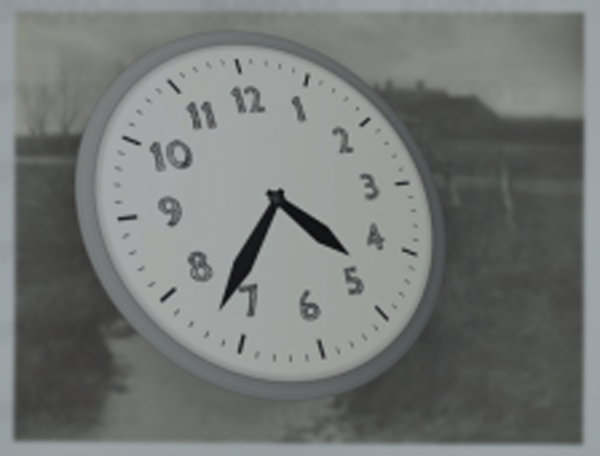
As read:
4,37
